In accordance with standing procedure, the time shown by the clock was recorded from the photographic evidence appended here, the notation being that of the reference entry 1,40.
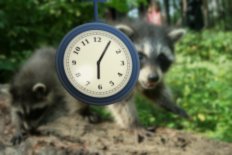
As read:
6,05
